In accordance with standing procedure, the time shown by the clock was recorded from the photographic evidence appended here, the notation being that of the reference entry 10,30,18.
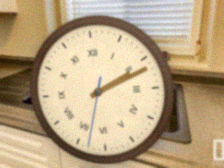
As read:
2,11,33
